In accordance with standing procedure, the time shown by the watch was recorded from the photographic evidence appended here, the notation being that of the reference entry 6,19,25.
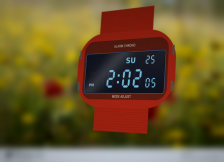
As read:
2,02,05
